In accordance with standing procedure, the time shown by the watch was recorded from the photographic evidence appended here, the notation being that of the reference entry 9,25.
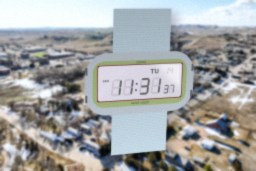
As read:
11,31
